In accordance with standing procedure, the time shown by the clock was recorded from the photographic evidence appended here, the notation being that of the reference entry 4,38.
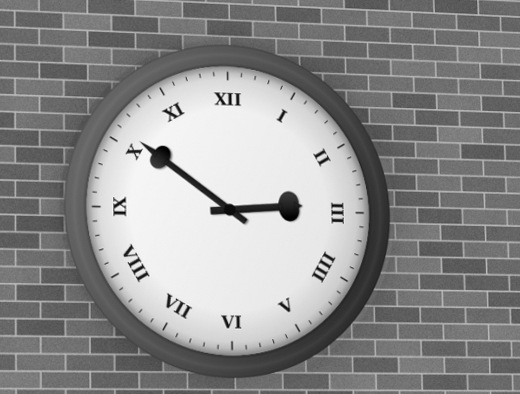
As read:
2,51
